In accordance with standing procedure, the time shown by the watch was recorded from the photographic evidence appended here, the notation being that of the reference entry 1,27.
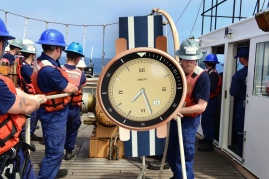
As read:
7,27
